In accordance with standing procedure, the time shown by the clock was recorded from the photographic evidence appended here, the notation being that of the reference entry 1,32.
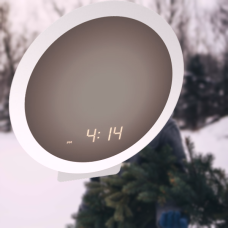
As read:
4,14
